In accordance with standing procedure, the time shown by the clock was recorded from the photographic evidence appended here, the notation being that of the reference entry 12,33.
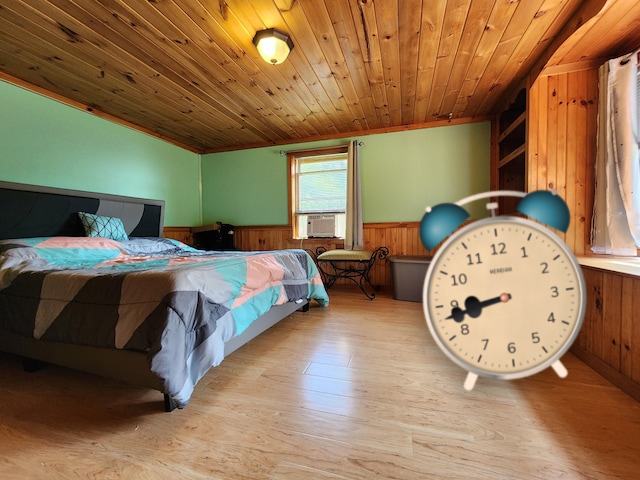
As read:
8,43
